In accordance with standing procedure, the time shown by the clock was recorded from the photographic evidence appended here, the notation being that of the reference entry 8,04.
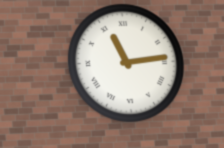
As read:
11,14
